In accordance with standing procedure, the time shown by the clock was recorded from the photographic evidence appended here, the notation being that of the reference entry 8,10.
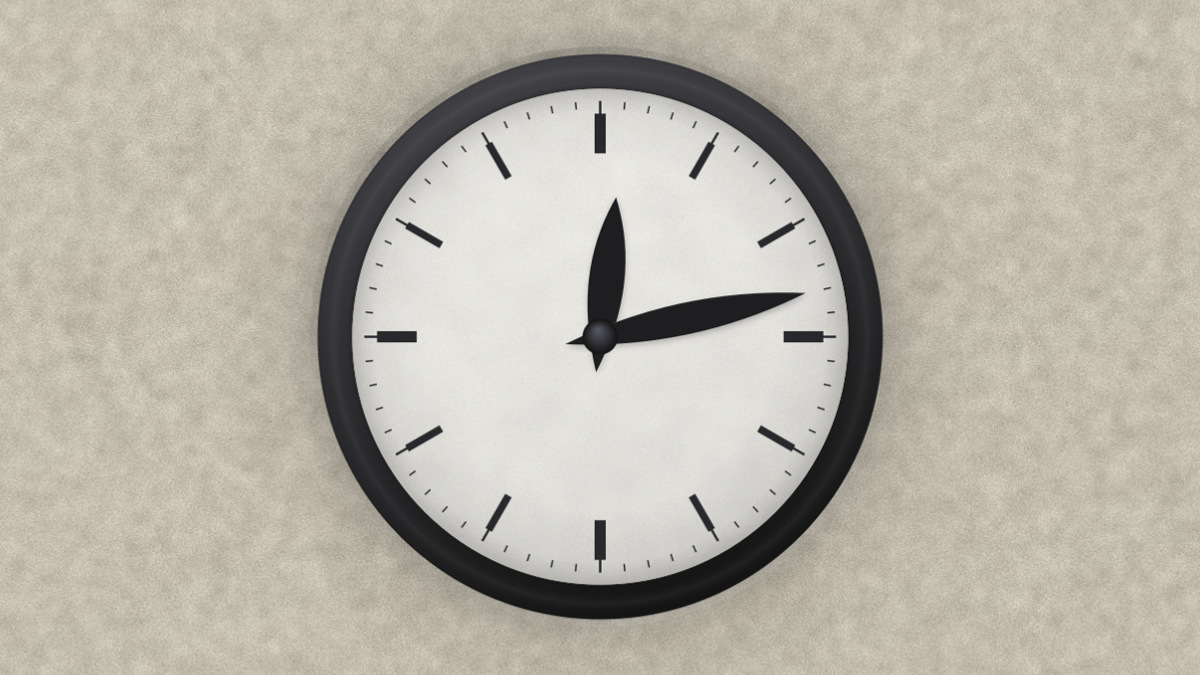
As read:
12,13
